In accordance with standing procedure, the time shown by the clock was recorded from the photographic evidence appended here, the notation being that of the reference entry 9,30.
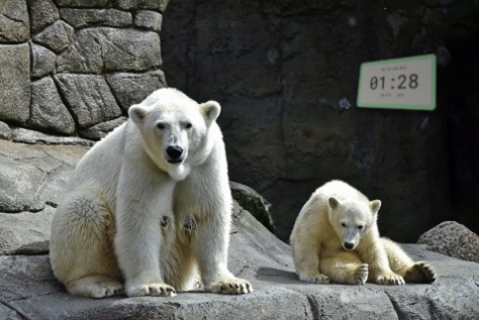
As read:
1,28
